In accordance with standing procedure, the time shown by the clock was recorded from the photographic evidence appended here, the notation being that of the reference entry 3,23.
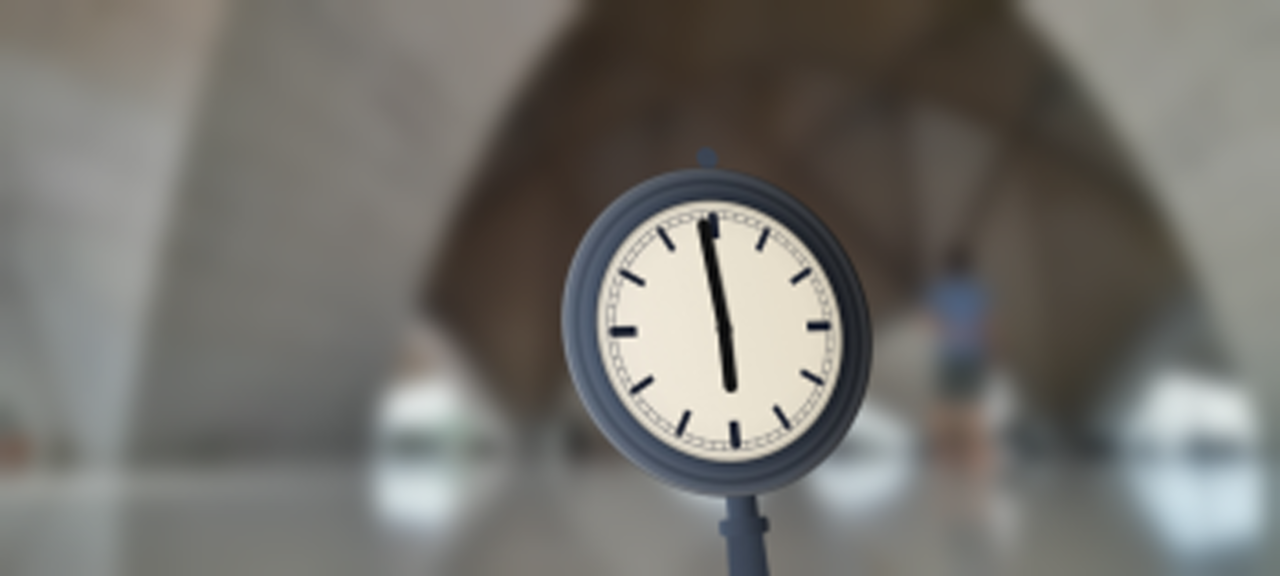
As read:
5,59
